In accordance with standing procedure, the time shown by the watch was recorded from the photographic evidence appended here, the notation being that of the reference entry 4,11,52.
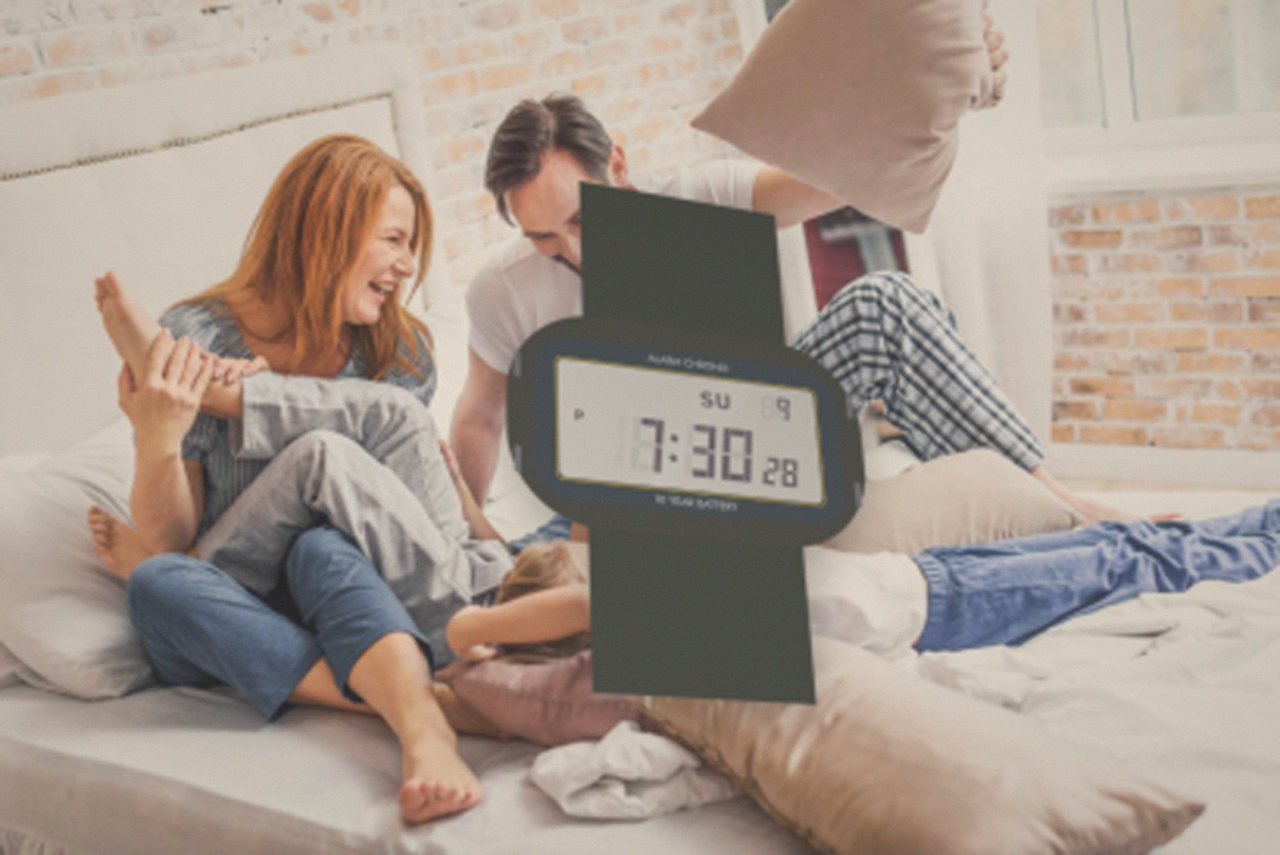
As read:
7,30,28
